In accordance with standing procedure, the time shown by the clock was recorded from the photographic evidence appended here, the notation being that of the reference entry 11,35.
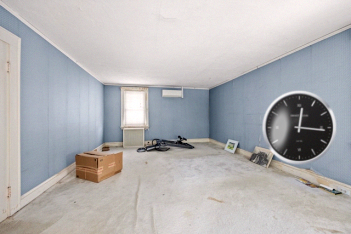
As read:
12,16
